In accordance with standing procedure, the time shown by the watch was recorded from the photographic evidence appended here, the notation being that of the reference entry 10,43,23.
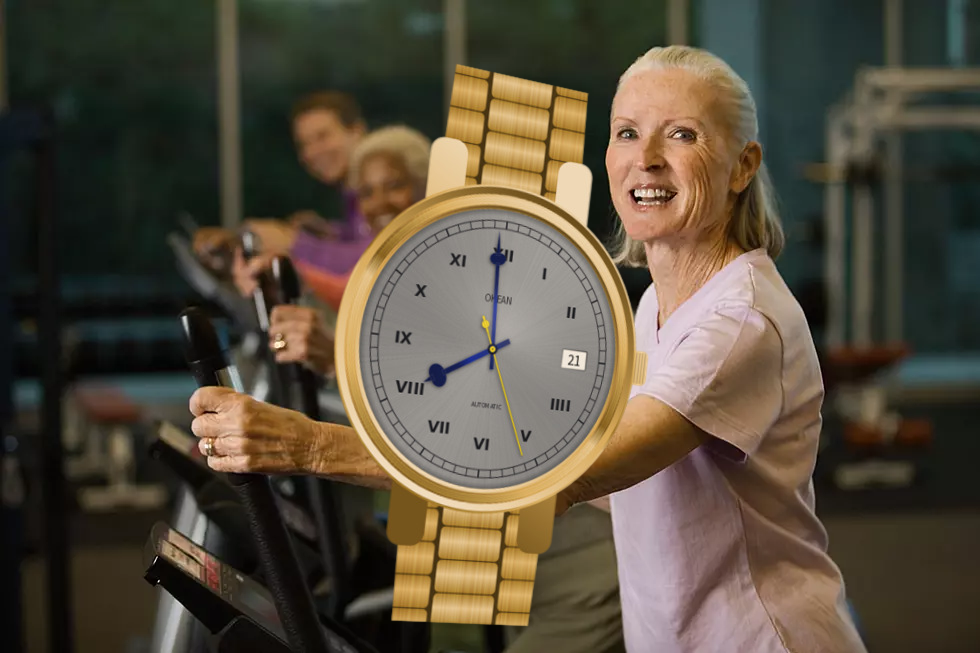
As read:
7,59,26
